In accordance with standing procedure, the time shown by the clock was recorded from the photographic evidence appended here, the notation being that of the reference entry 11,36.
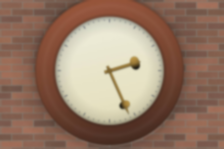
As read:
2,26
